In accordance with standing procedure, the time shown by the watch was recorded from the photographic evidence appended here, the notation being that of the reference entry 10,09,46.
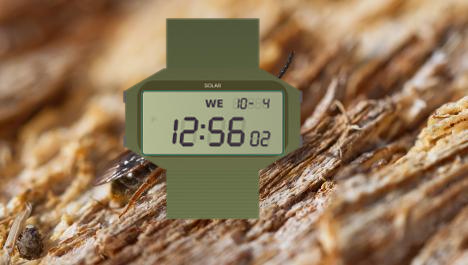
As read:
12,56,02
